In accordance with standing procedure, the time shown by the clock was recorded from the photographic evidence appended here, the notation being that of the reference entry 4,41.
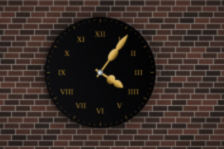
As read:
4,06
